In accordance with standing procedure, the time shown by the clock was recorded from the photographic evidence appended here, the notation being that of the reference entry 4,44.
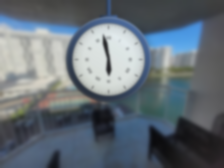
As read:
5,58
